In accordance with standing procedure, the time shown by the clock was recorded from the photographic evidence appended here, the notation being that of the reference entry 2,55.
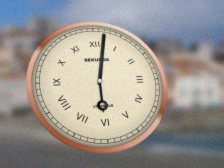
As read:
6,02
